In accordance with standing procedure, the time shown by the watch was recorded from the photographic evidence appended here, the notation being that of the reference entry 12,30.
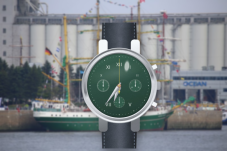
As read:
6,36
